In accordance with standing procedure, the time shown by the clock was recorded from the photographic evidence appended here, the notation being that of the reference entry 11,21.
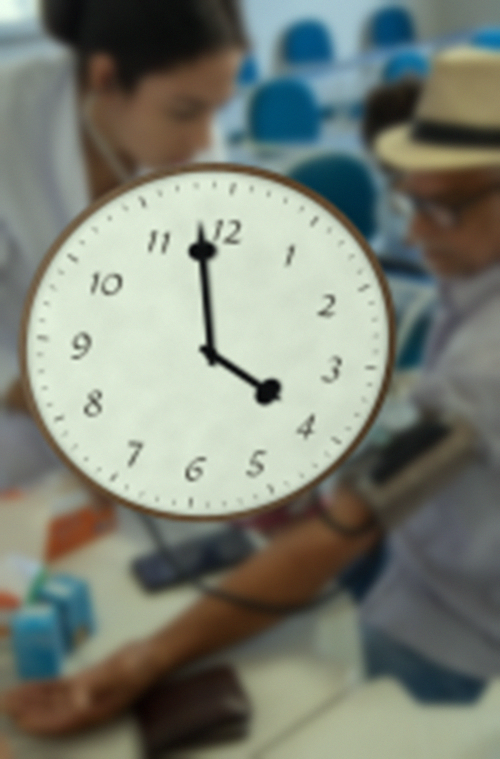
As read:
3,58
